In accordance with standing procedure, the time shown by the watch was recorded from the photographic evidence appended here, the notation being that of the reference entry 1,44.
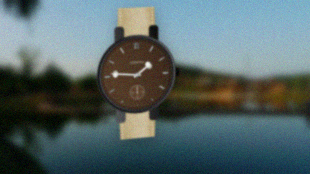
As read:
1,46
